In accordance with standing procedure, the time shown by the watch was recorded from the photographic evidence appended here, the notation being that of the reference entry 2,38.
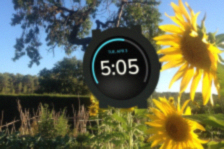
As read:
5,05
